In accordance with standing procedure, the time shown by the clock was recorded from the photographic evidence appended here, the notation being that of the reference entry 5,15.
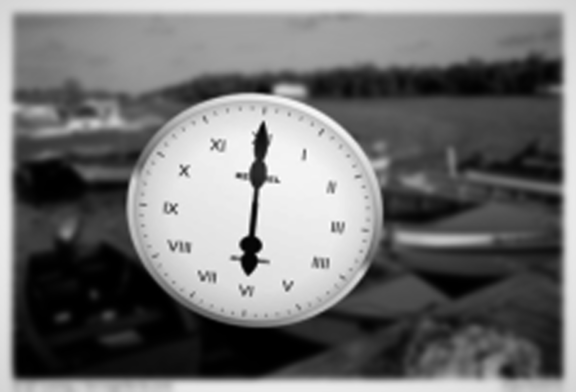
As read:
6,00
